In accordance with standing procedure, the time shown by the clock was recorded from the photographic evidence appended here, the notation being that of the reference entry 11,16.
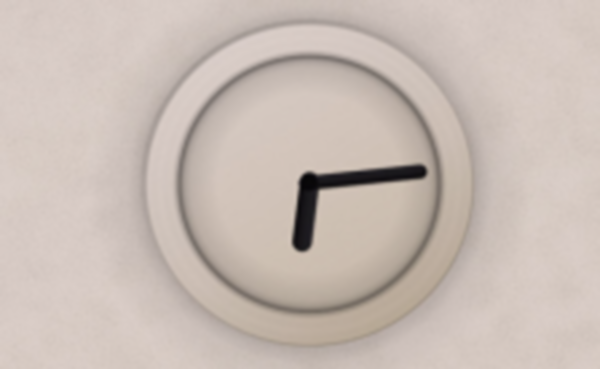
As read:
6,14
